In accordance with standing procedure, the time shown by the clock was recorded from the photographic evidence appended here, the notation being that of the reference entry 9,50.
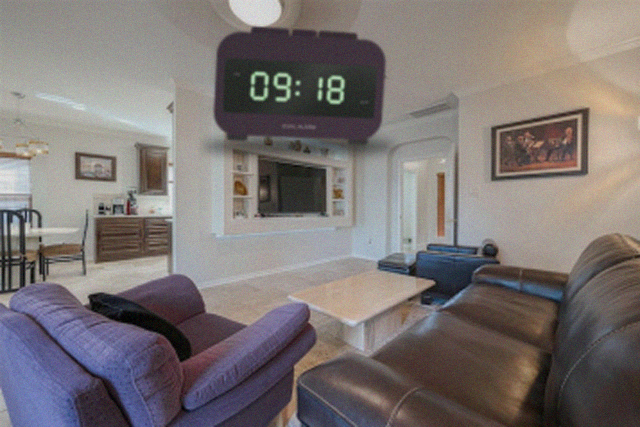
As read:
9,18
